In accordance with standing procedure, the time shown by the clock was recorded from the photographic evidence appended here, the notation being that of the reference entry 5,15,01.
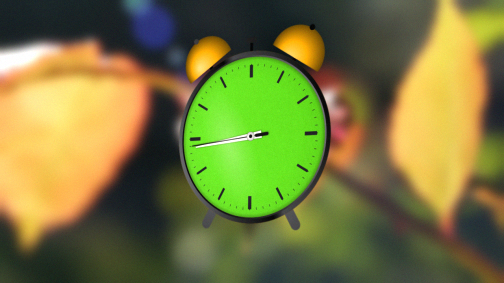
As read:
8,43,44
